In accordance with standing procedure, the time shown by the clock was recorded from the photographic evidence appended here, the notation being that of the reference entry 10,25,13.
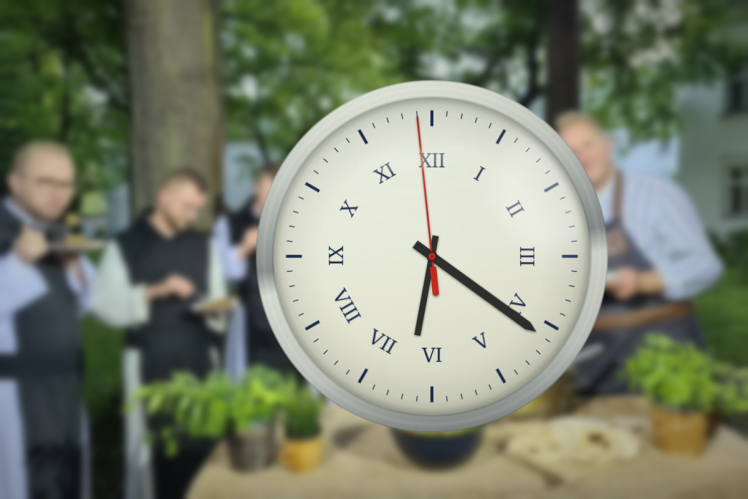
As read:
6,20,59
